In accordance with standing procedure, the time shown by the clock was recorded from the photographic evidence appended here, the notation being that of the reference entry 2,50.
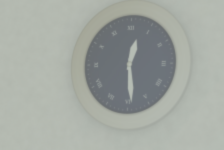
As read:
12,29
